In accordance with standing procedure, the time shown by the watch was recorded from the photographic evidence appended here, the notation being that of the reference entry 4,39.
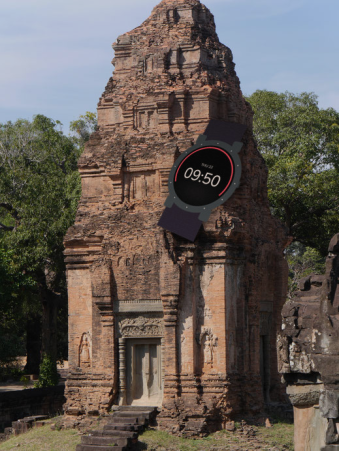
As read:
9,50
